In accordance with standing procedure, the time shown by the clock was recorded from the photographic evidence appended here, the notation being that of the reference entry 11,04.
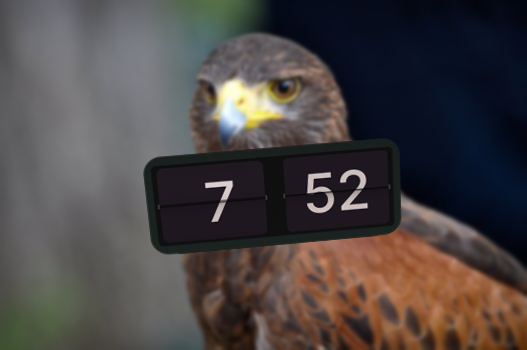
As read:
7,52
